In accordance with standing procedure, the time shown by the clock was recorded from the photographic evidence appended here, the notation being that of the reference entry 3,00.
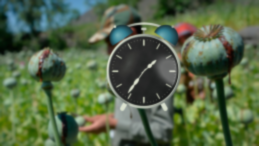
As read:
1,36
